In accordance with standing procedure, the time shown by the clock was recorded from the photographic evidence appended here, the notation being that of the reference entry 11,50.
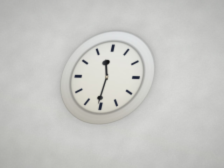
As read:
11,31
